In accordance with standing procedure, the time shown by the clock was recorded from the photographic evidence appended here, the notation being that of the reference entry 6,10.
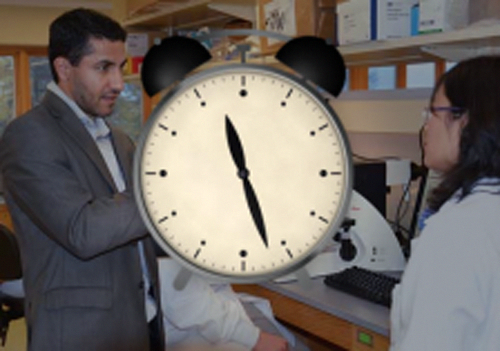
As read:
11,27
